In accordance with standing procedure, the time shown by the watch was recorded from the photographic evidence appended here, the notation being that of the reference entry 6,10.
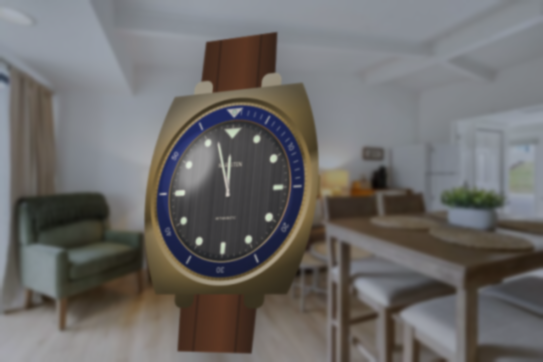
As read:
11,57
